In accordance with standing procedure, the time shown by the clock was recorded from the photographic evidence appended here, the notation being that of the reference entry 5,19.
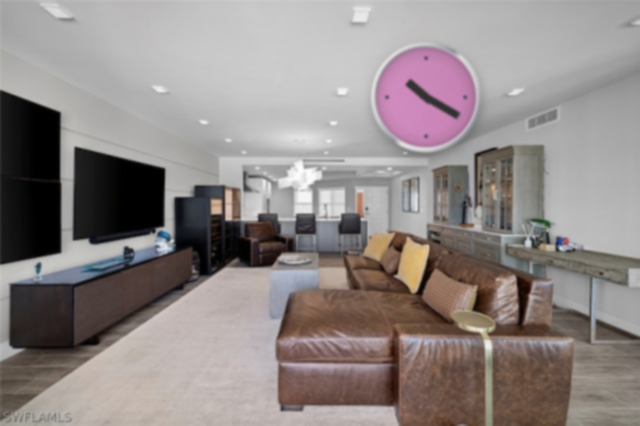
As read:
10,20
